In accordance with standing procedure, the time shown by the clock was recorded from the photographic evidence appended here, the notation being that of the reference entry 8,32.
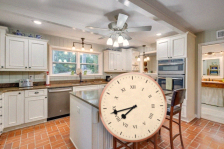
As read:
7,43
